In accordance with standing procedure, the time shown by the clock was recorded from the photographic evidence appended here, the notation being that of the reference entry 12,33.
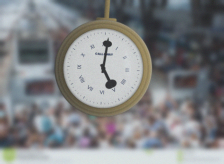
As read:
5,01
